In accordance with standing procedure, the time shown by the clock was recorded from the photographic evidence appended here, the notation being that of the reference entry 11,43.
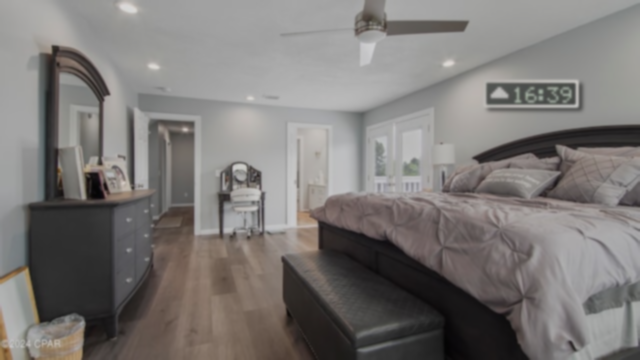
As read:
16,39
